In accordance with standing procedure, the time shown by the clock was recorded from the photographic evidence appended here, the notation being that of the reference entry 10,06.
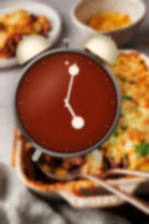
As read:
5,02
